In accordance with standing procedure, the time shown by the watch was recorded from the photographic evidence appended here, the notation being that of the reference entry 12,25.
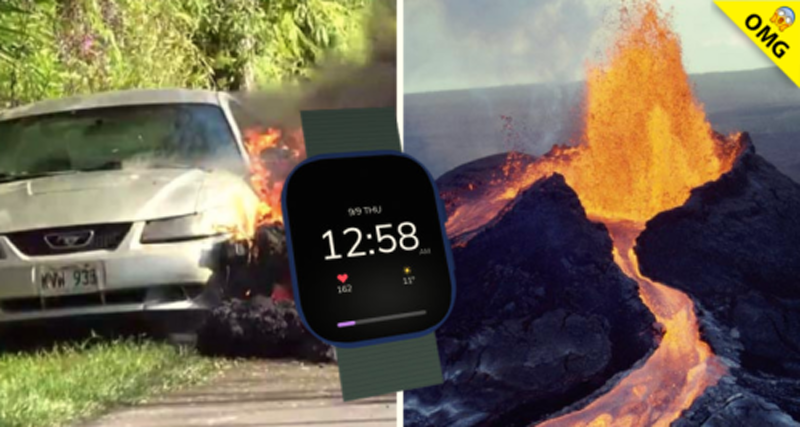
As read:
12,58
